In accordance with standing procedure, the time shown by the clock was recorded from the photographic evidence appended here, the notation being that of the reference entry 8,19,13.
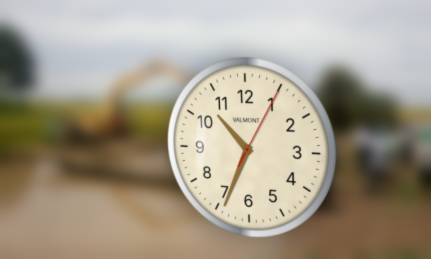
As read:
10,34,05
